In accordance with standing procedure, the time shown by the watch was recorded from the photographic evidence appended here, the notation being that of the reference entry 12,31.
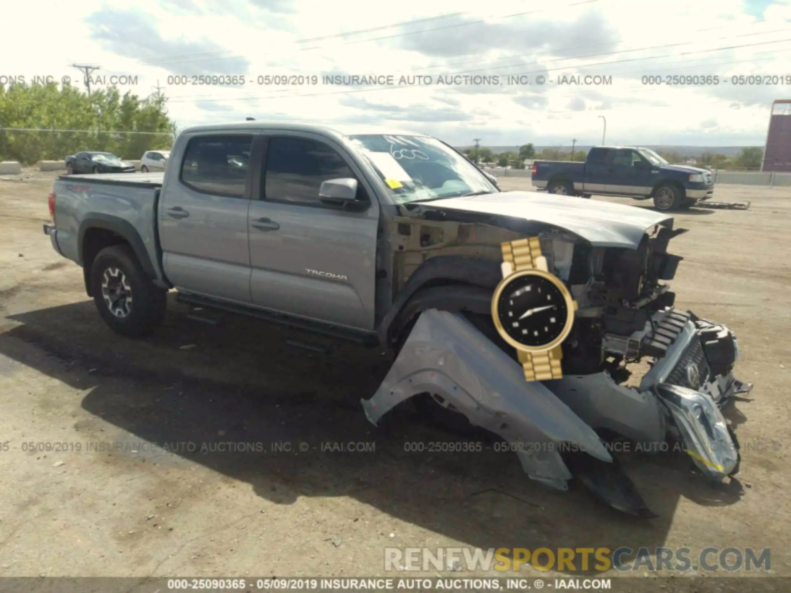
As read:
8,14
